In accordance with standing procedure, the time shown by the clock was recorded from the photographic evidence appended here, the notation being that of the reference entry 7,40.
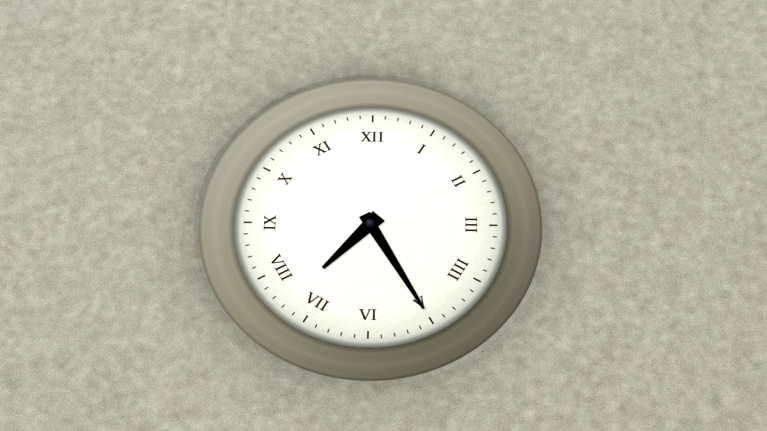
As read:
7,25
